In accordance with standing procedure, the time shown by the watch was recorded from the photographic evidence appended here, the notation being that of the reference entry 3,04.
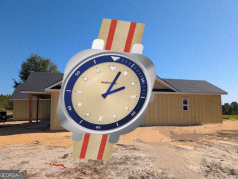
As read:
2,03
